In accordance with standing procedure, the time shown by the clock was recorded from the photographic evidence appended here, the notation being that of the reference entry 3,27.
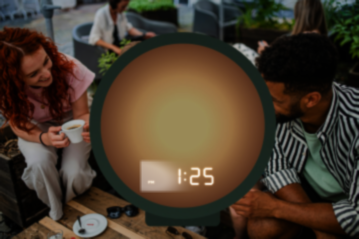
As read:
1,25
